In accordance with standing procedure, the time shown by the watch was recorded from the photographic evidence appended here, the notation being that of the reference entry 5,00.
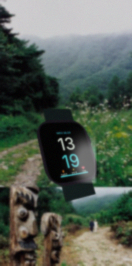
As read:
13,19
